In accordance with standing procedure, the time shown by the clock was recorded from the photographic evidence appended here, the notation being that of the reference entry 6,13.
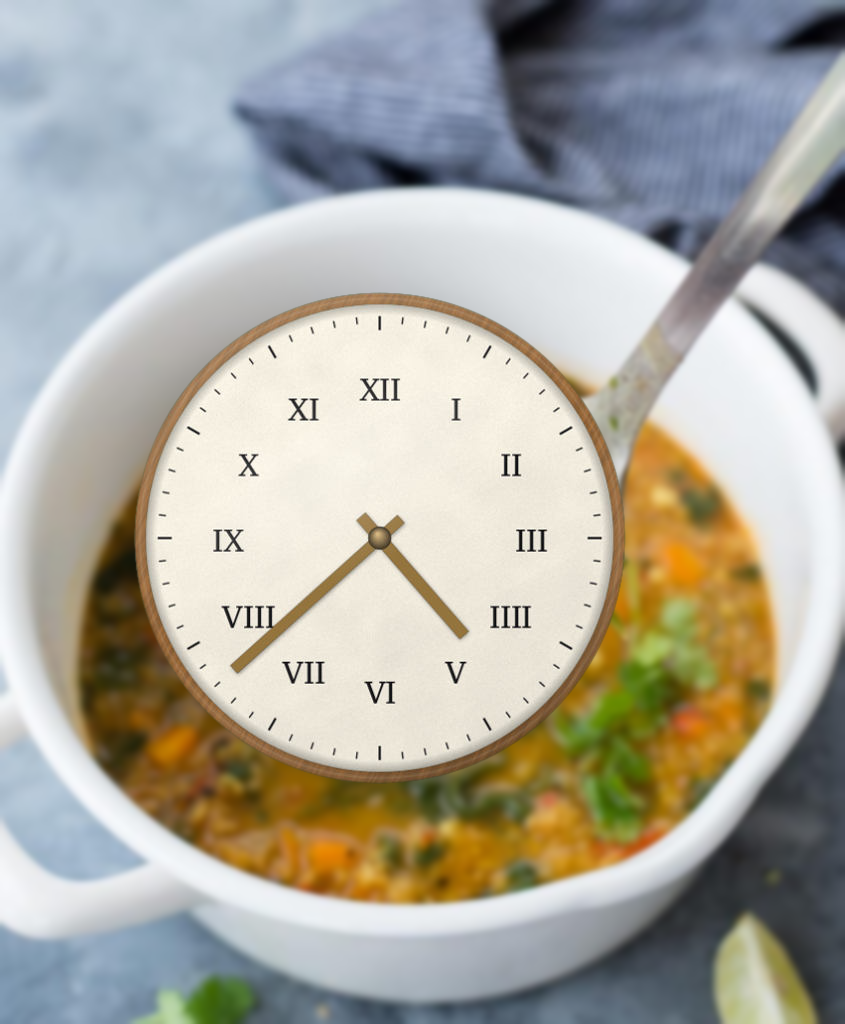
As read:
4,38
